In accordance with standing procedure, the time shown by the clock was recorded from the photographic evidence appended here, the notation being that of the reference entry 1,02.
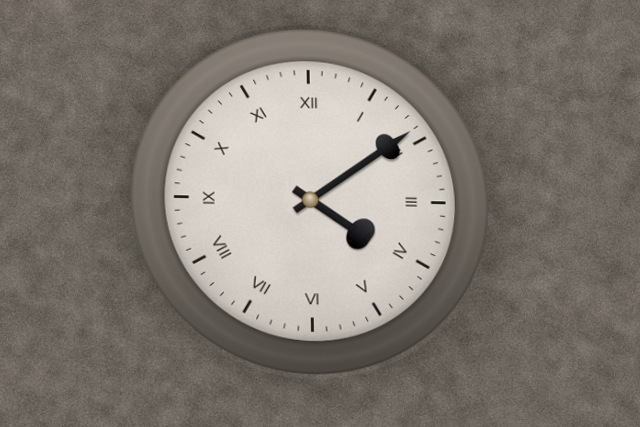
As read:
4,09
